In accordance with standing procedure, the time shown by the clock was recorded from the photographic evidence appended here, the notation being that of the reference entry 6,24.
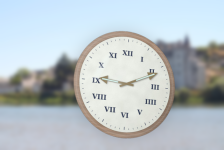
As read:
9,11
